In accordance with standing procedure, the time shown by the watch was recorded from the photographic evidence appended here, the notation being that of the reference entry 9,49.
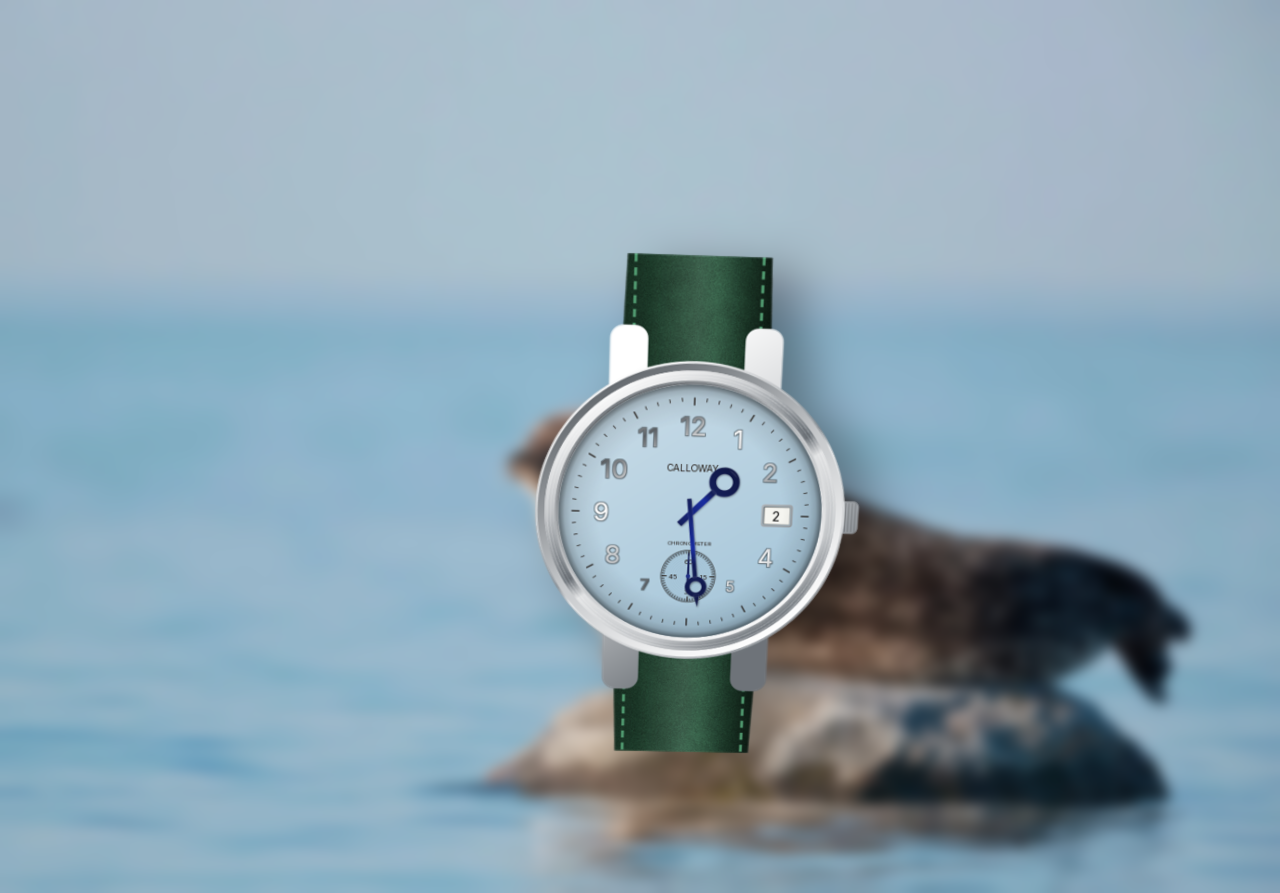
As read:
1,29
